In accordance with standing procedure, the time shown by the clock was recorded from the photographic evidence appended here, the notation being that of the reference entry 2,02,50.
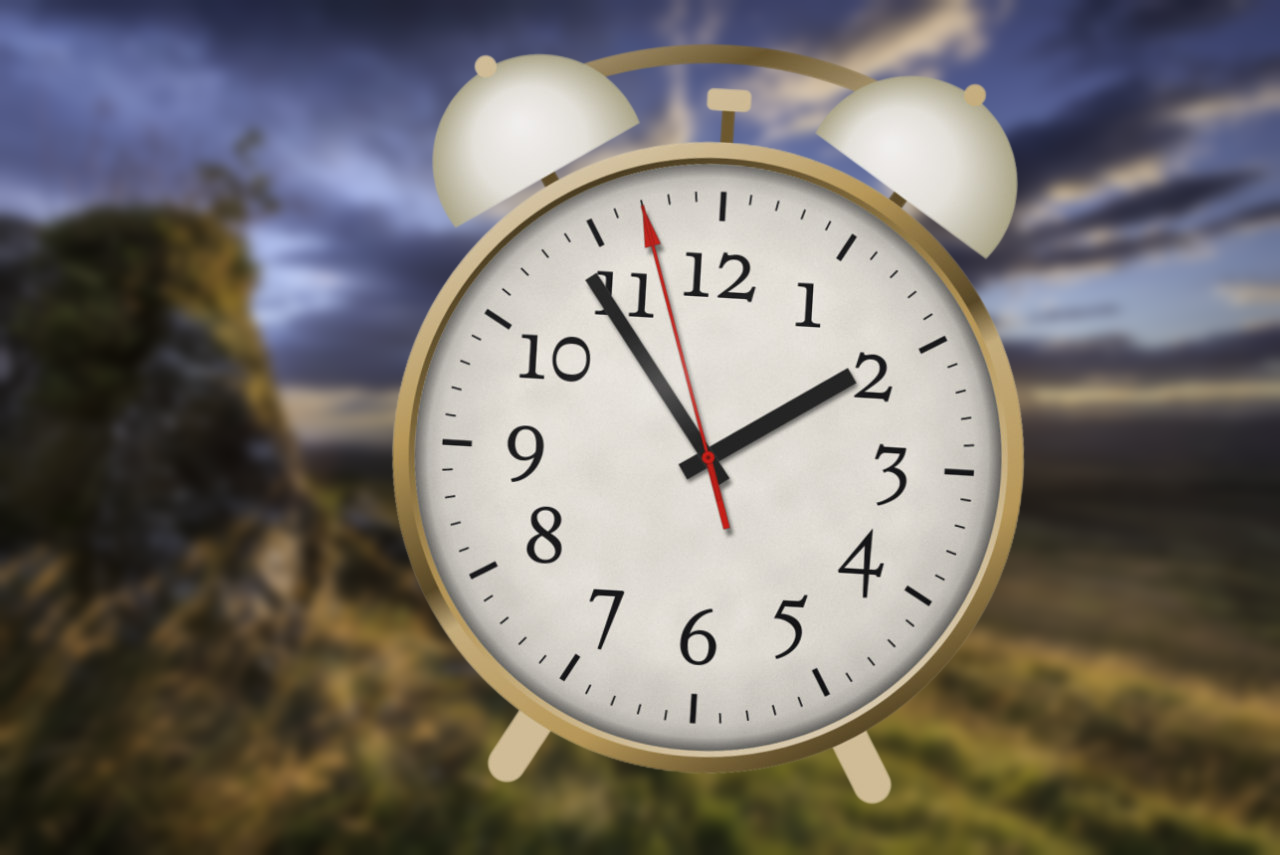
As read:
1,53,57
